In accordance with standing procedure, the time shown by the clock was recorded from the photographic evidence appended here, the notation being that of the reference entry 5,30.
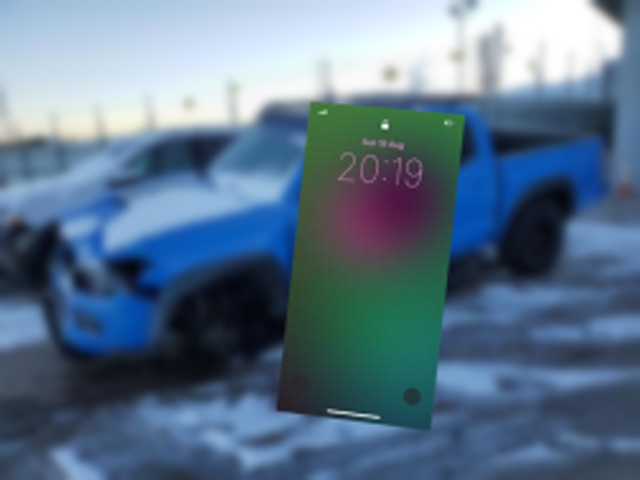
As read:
20,19
